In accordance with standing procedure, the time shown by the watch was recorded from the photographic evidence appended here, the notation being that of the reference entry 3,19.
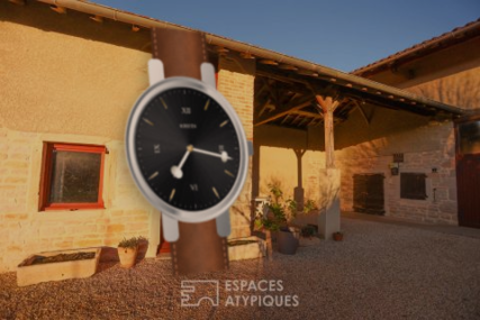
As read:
7,17
